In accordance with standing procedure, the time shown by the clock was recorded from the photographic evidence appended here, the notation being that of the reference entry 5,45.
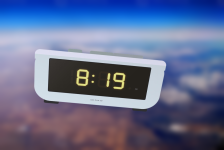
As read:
8,19
